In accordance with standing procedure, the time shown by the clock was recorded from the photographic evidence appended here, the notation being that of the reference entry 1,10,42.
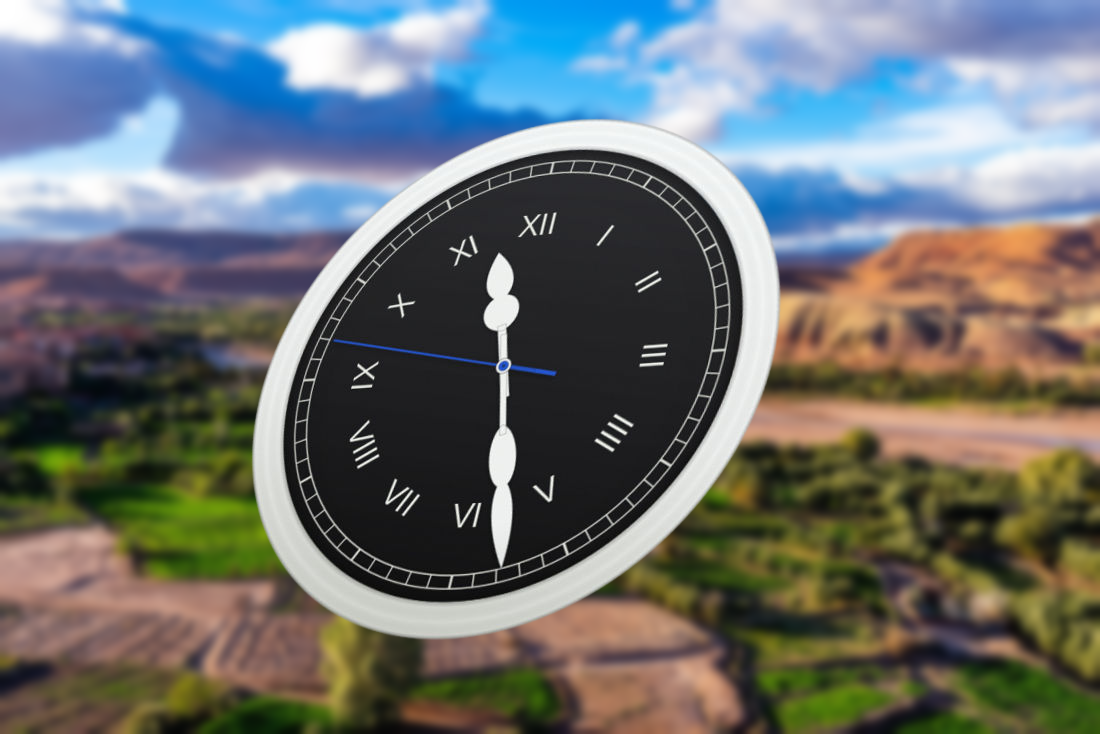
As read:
11,27,47
